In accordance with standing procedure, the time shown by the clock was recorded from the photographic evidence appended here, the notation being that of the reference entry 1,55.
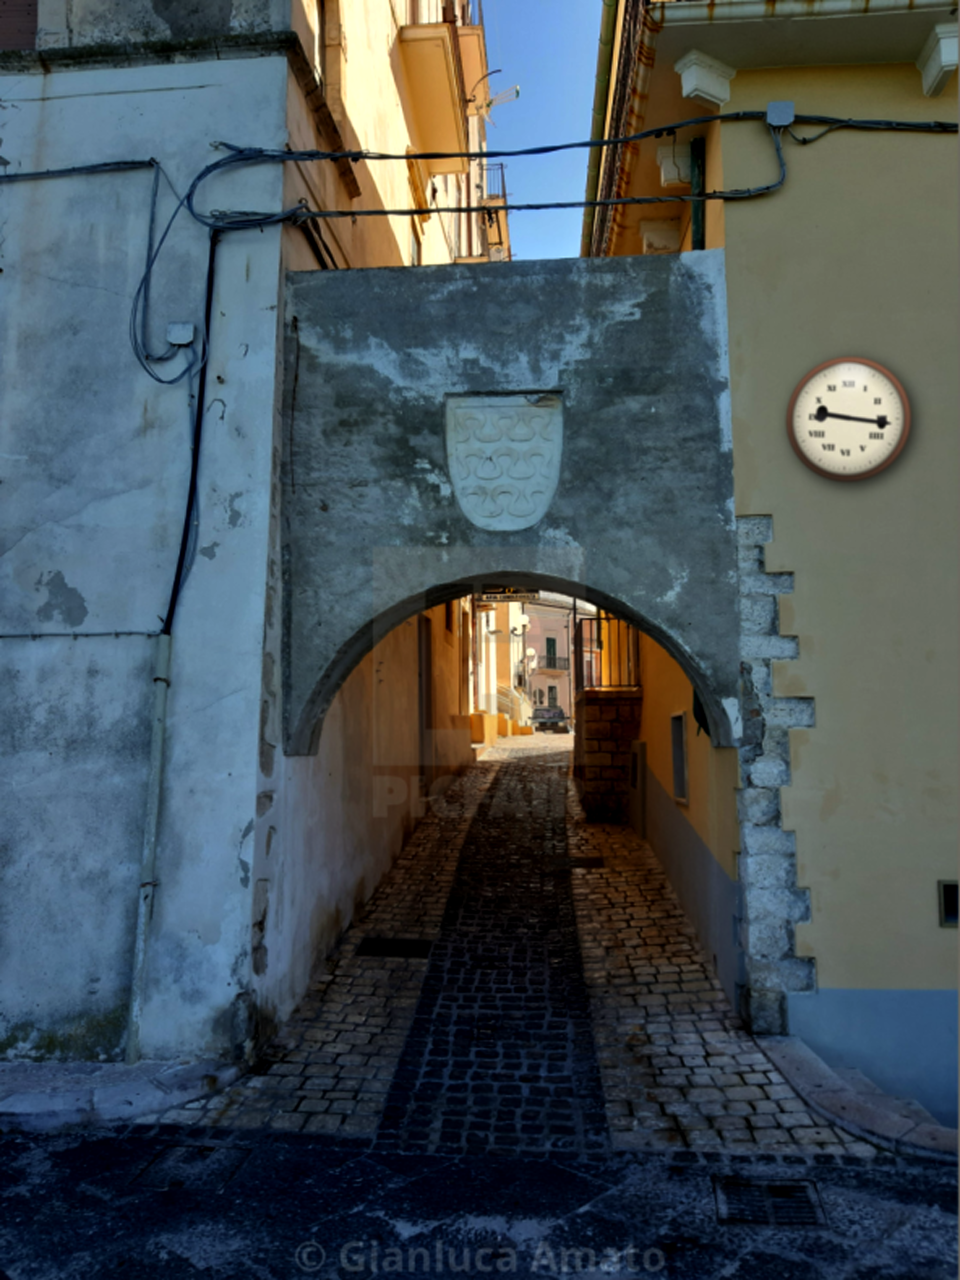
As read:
9,16
